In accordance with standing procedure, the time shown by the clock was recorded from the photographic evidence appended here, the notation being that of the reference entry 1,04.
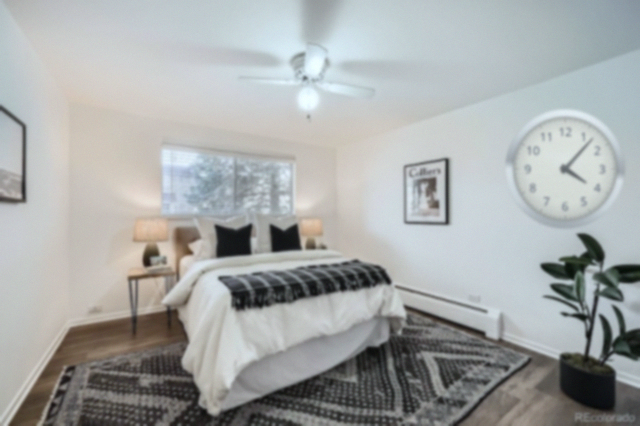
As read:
4,07
